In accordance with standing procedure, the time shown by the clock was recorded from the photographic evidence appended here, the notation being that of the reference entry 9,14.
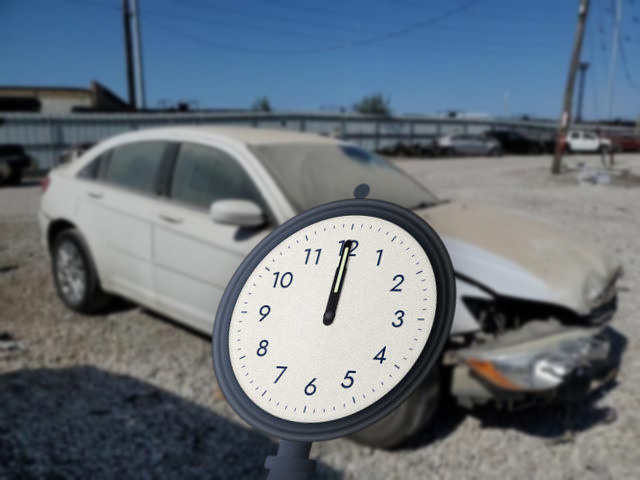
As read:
12,00
